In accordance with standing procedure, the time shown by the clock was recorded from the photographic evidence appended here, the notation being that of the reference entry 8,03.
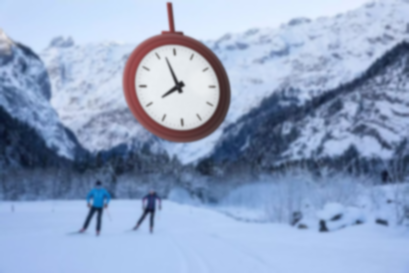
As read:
7,57
